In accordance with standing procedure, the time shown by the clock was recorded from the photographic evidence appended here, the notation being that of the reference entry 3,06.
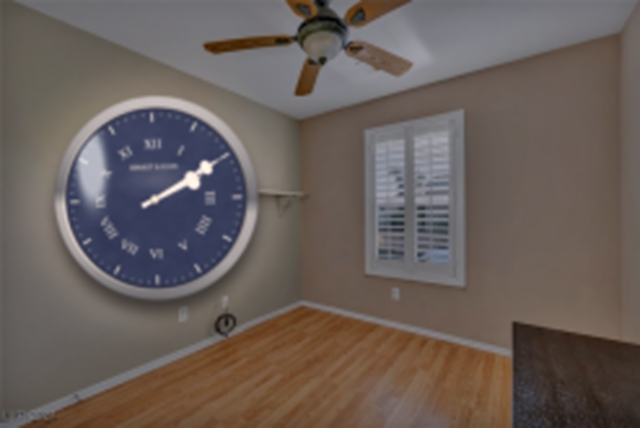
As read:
2,10
